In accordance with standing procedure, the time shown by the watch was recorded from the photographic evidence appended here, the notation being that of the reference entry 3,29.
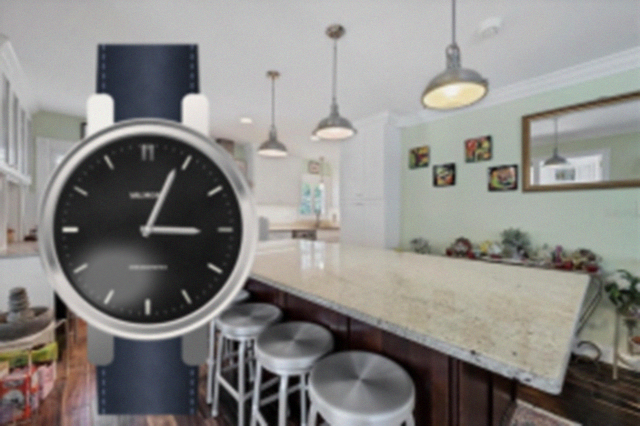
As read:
3,04
